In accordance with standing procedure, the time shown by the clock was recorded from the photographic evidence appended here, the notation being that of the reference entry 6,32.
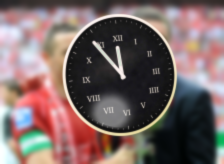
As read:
11,54
